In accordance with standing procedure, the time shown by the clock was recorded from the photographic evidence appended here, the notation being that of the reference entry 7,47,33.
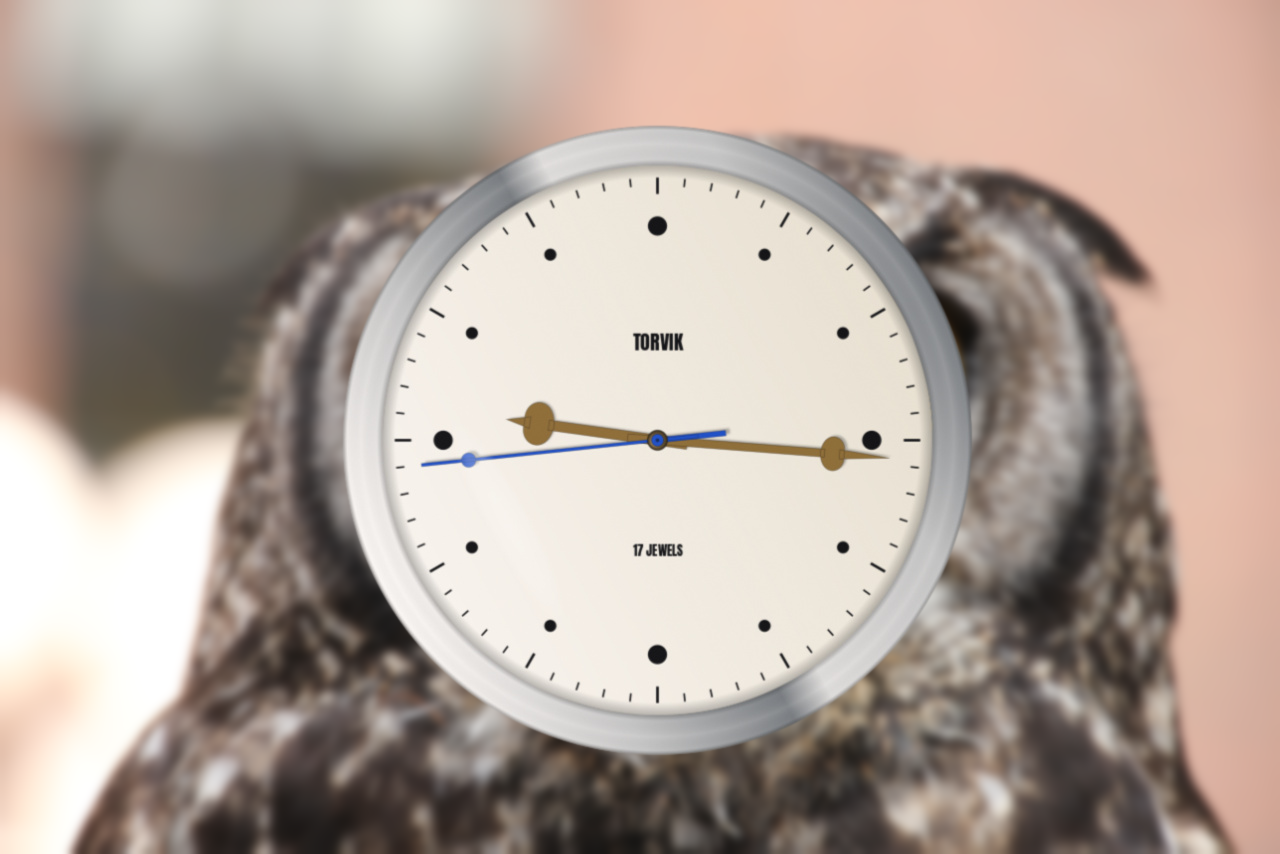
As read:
9,15,44
